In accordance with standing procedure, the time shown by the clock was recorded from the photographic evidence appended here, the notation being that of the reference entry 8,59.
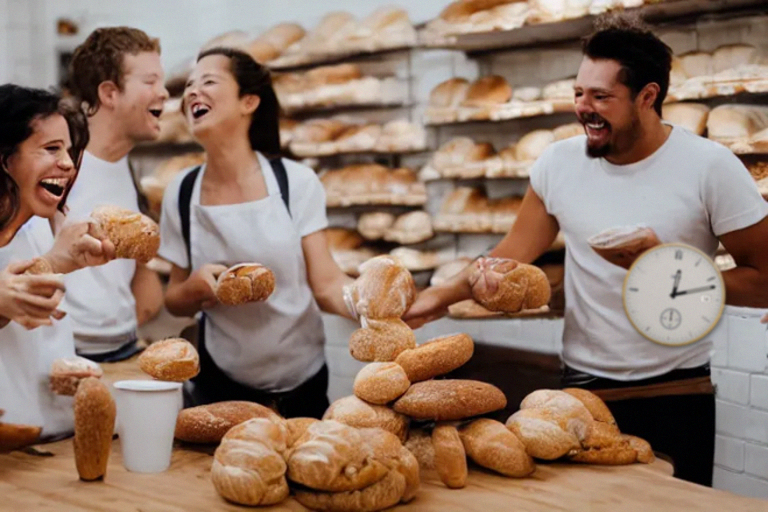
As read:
12,12
